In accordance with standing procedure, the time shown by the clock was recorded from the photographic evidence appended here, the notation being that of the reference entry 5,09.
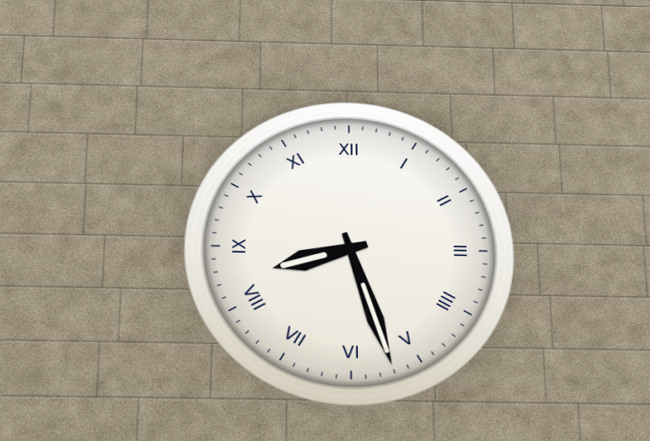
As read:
8,27
